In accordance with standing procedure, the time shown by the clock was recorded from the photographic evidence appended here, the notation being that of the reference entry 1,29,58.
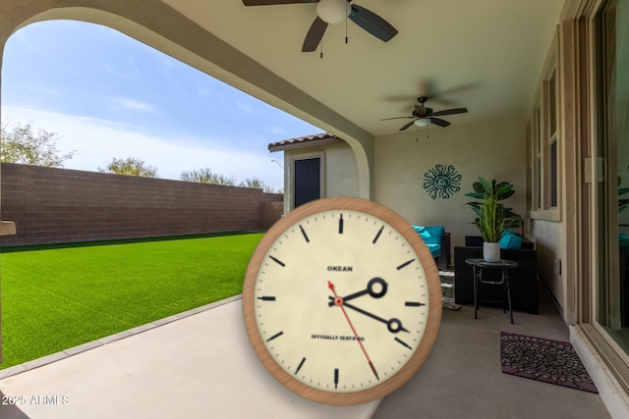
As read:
2,18,25
